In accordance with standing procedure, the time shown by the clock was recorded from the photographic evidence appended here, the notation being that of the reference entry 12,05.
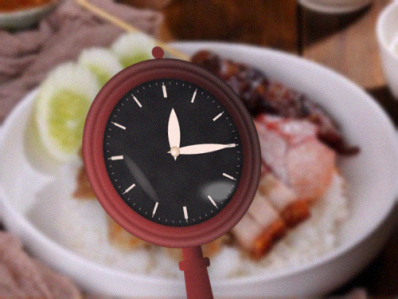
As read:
12,15
